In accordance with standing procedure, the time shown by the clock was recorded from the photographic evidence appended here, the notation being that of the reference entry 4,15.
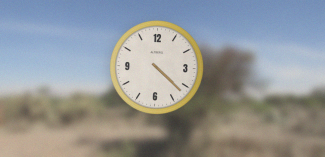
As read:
4,22
